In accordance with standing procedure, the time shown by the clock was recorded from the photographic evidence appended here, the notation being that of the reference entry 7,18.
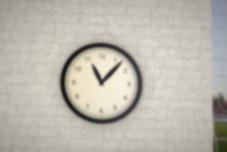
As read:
11,07
